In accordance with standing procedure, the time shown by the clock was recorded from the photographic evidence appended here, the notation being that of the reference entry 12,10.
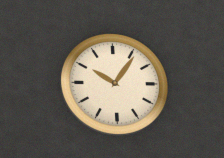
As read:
10,06
